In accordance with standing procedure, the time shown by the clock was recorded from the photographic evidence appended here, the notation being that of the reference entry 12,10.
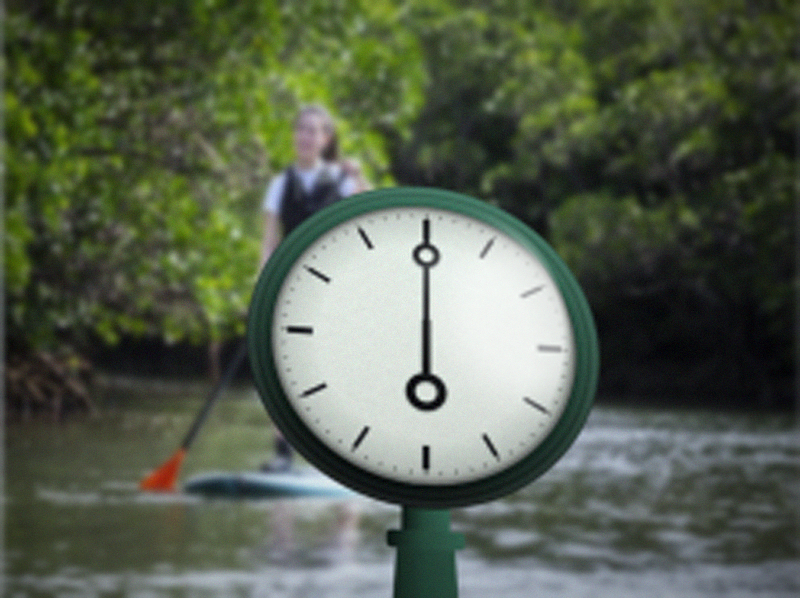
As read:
6,00
